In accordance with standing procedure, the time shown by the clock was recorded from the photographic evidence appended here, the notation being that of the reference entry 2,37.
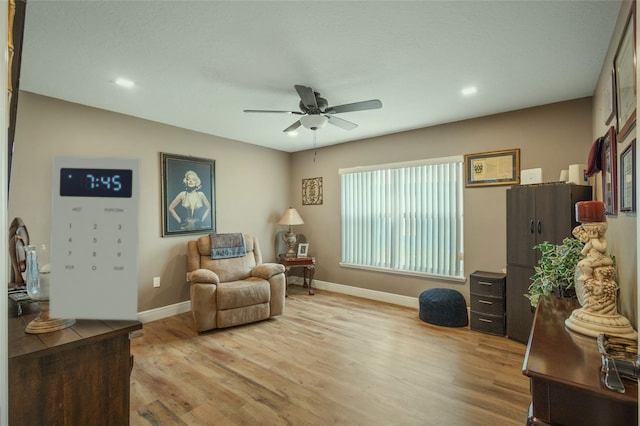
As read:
7,45
